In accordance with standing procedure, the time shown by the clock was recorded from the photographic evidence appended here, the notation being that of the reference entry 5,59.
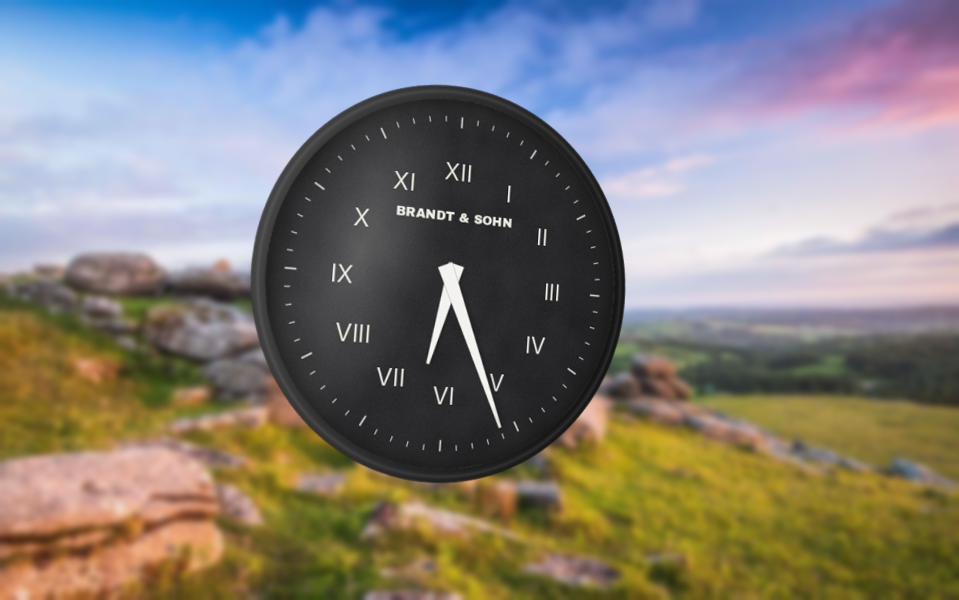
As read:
6,26
